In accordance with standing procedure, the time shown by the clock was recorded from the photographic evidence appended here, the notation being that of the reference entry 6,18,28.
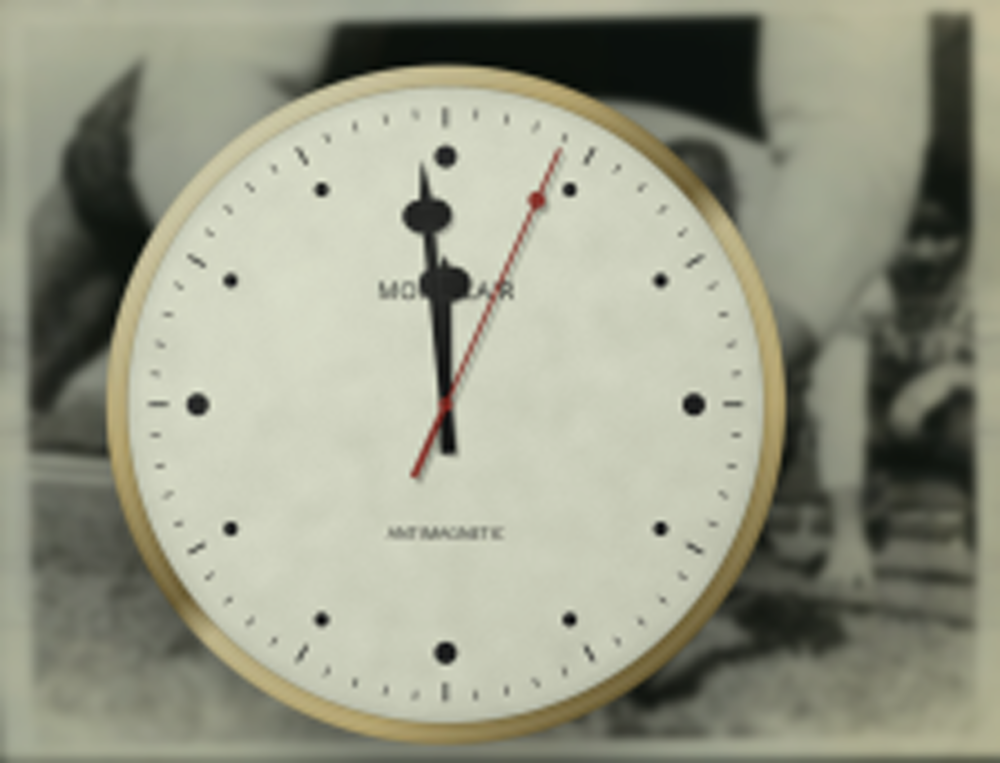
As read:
11,59,04
